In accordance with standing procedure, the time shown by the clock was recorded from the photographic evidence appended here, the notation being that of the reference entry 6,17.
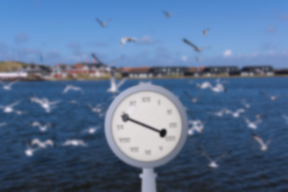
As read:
3,49
